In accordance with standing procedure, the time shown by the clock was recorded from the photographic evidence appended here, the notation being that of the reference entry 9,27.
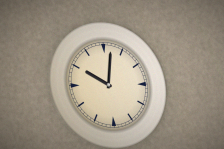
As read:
10,02
